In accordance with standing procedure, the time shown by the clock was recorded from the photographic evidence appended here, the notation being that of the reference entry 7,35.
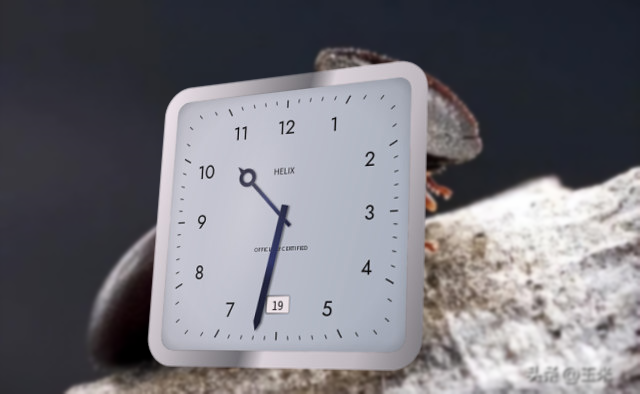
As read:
10,32
